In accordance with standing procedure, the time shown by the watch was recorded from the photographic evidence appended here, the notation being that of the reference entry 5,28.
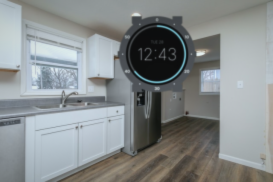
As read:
12,43
